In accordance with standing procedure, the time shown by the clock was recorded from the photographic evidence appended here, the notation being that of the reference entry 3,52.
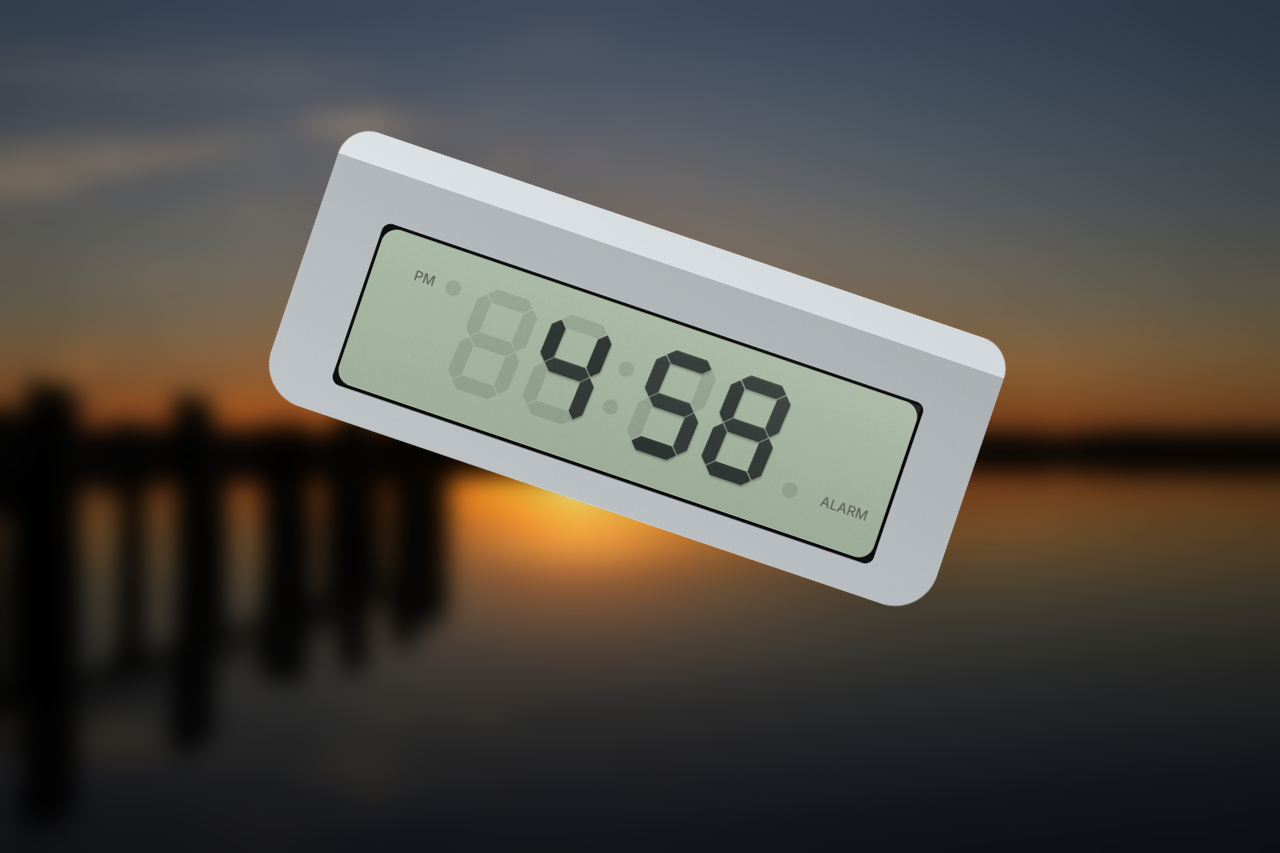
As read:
4,58
